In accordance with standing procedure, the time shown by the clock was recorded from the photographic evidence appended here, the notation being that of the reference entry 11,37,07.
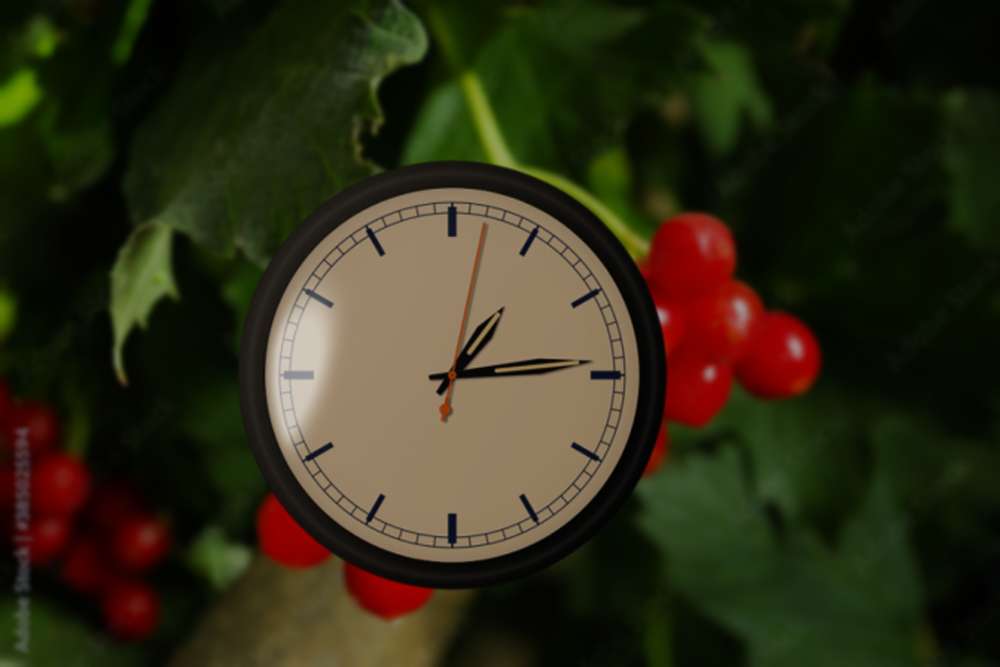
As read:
1,14,02
